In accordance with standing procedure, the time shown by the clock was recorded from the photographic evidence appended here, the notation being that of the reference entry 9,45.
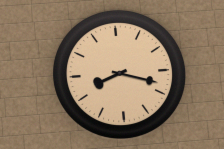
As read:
8,18
